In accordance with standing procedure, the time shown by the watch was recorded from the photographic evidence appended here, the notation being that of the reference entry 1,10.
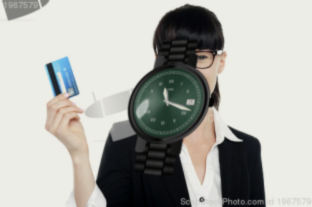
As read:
11,18
